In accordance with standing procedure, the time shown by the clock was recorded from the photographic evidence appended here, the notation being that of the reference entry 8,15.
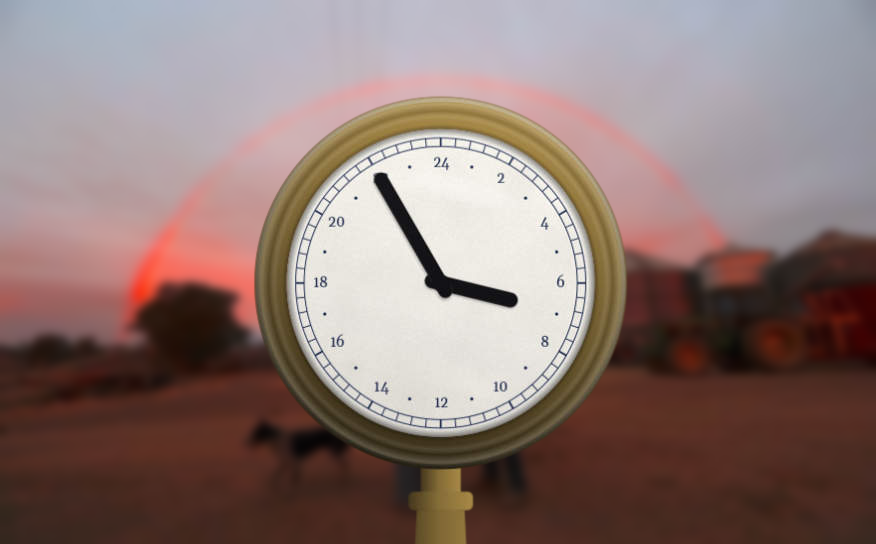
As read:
6,55
